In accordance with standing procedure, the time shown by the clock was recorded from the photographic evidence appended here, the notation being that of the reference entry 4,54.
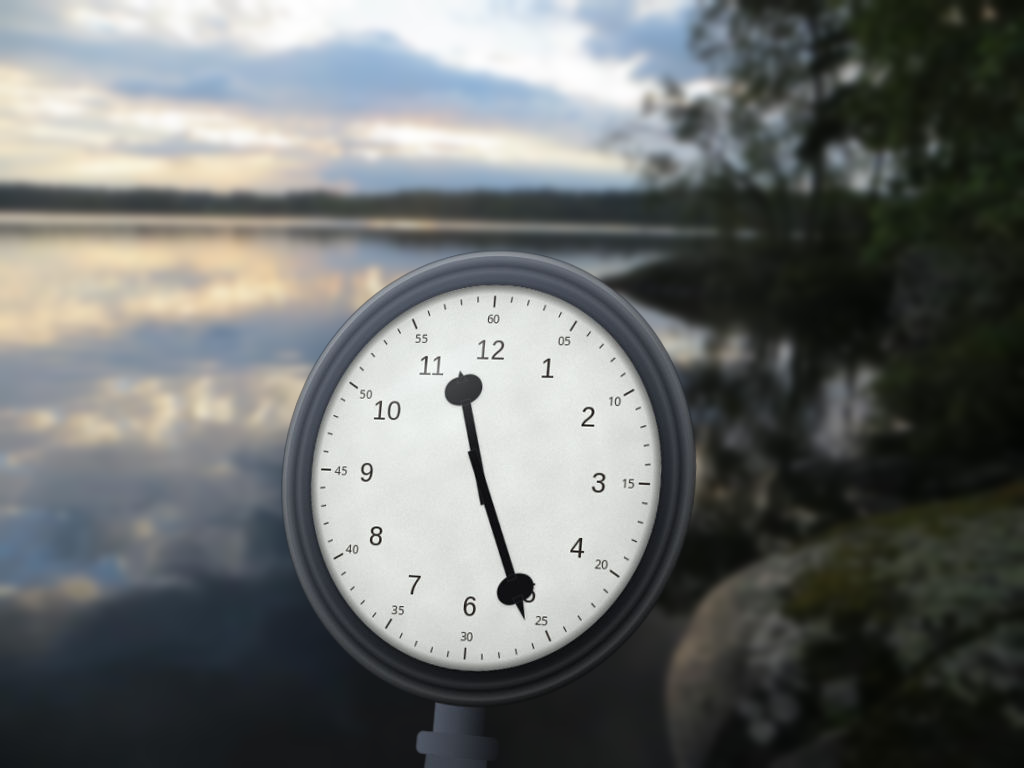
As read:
11,26
